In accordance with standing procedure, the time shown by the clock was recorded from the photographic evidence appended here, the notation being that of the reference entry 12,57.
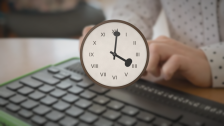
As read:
4,01
